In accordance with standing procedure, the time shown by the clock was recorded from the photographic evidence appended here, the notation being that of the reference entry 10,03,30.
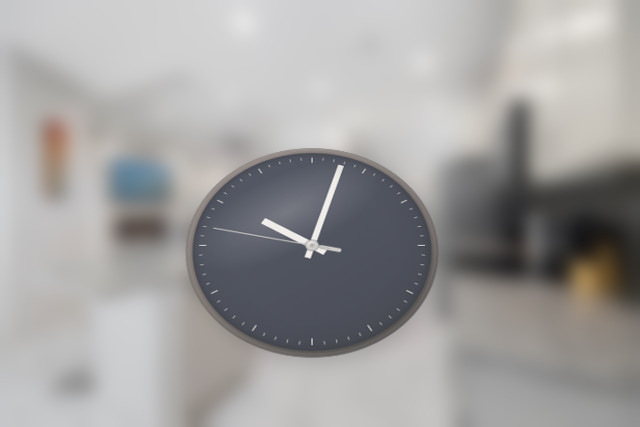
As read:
10,02,47
